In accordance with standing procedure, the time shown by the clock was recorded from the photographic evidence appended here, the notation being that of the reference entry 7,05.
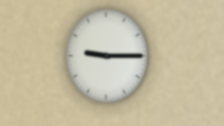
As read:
9,15
